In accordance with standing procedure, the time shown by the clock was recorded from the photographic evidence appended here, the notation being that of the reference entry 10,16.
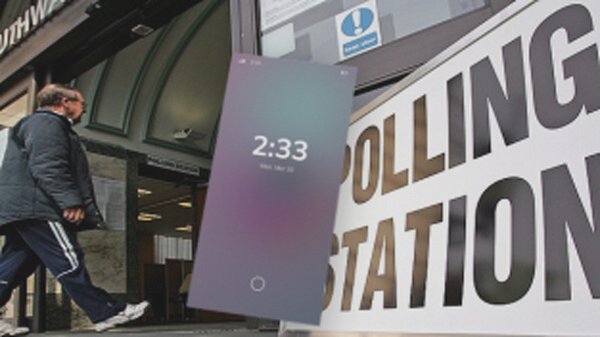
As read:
2,33
